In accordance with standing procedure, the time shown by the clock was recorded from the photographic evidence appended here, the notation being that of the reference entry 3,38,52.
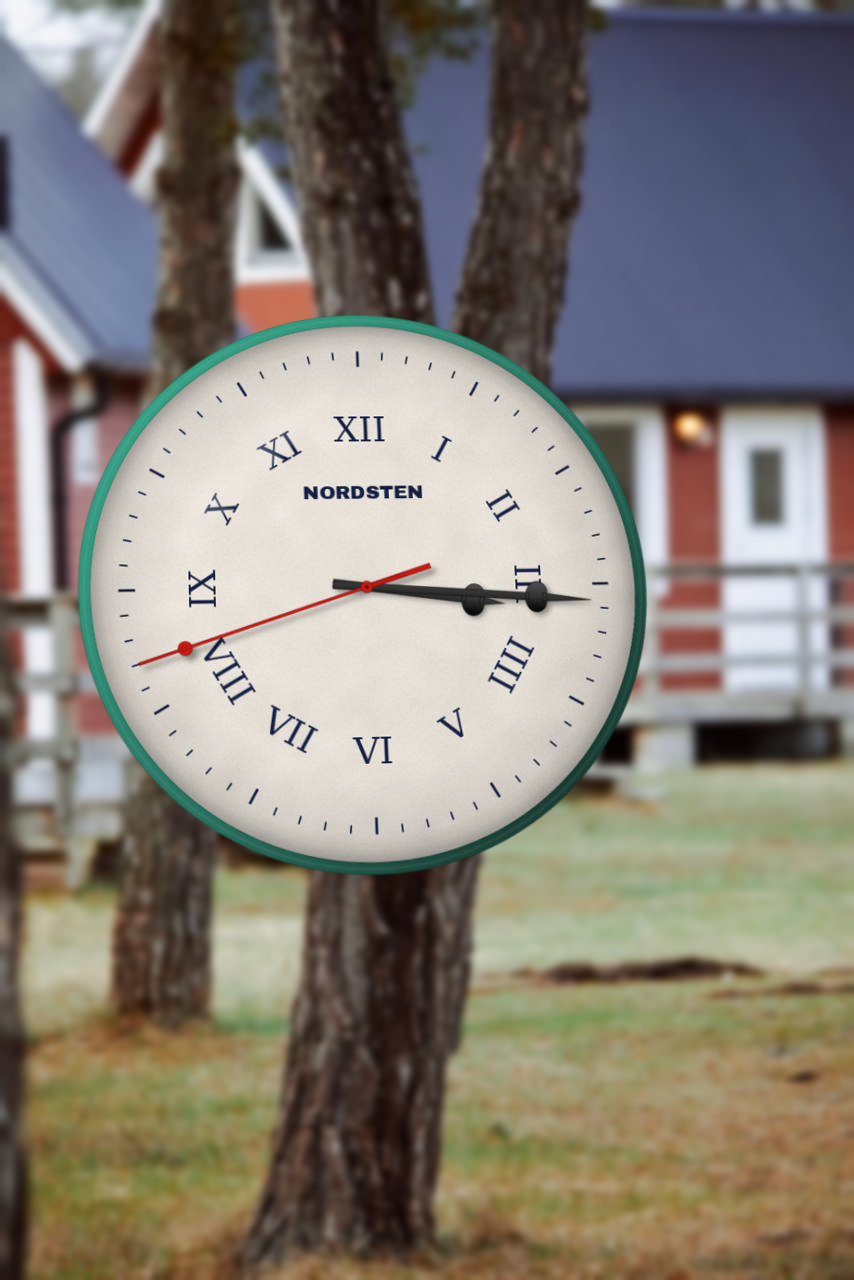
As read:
3,15,42
